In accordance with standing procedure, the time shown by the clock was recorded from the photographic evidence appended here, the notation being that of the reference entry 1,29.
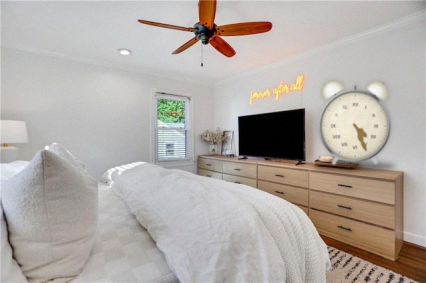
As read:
4,26
